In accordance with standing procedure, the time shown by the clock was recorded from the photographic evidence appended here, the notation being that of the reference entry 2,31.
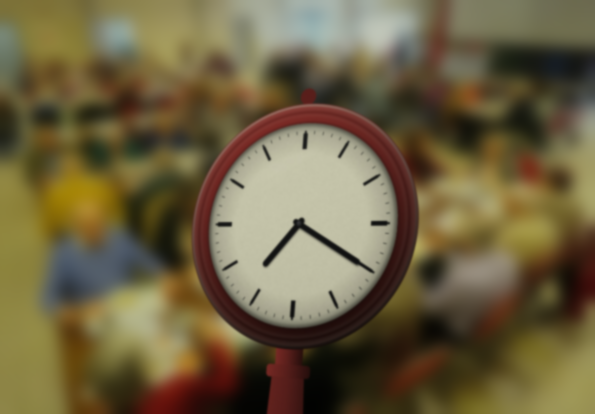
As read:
7,20
